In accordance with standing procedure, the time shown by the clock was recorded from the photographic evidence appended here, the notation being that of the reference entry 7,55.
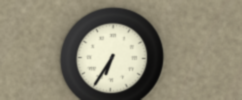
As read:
6,35
